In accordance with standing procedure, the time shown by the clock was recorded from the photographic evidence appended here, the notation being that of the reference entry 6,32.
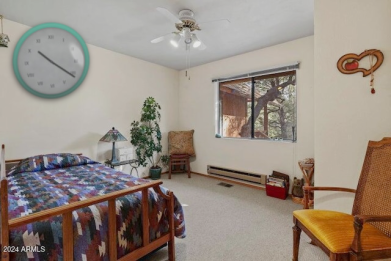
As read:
10,21
